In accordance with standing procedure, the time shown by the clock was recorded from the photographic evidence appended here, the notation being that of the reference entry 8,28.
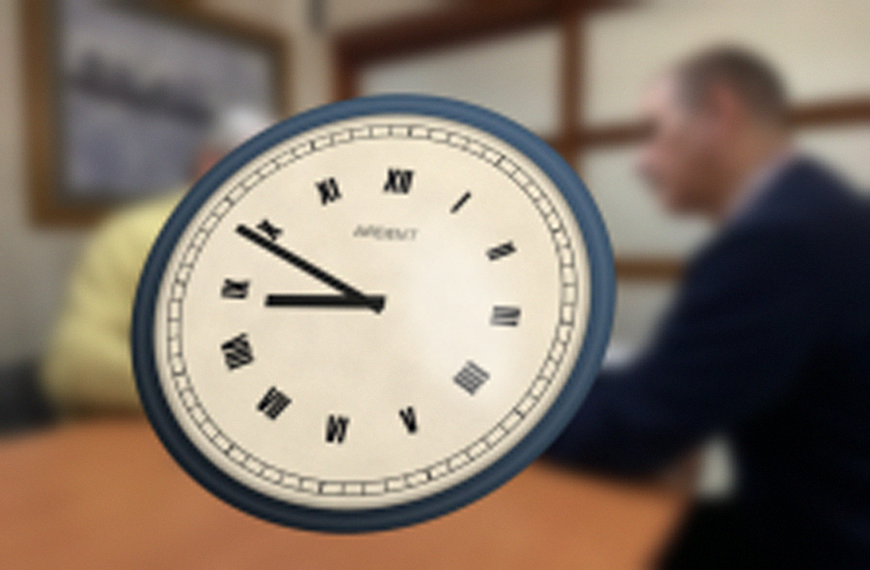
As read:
8,49
